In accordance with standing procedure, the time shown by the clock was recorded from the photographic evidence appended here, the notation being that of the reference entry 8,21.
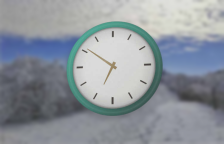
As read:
6,51
